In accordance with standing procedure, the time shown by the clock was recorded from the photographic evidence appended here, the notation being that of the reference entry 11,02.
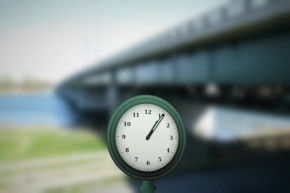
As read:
1,06
